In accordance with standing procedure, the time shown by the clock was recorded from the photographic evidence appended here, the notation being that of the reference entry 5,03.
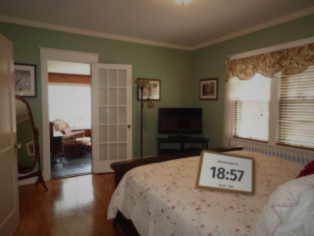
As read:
18,57
